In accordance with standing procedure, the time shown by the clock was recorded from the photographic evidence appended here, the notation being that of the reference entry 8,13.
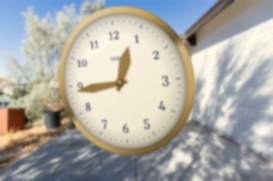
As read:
12,44
